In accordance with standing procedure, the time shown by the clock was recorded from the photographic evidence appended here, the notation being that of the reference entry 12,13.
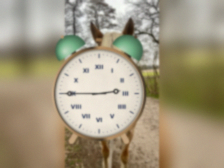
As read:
2,45
